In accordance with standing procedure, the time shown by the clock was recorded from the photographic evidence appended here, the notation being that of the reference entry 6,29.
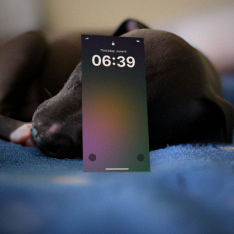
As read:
6,39
